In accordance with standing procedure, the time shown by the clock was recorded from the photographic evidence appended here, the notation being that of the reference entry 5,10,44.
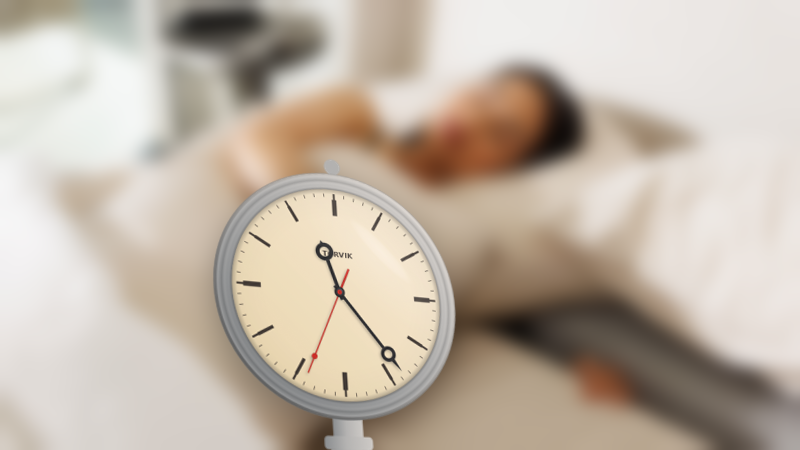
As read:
11,23,34
